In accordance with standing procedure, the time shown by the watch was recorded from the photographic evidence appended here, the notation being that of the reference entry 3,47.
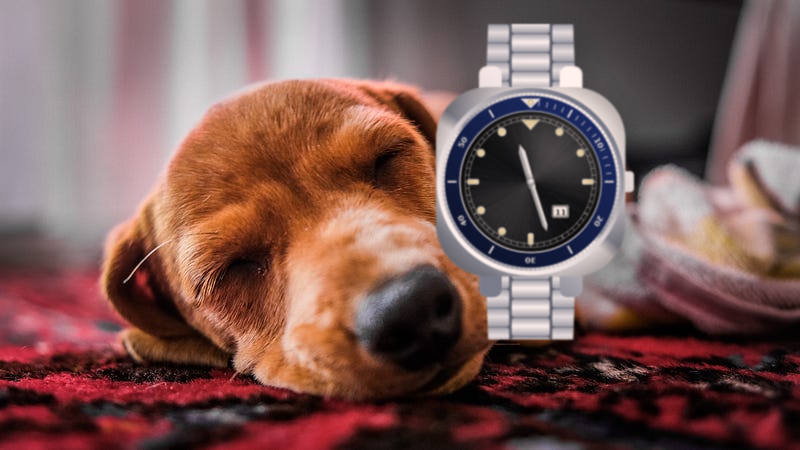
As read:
11,27
